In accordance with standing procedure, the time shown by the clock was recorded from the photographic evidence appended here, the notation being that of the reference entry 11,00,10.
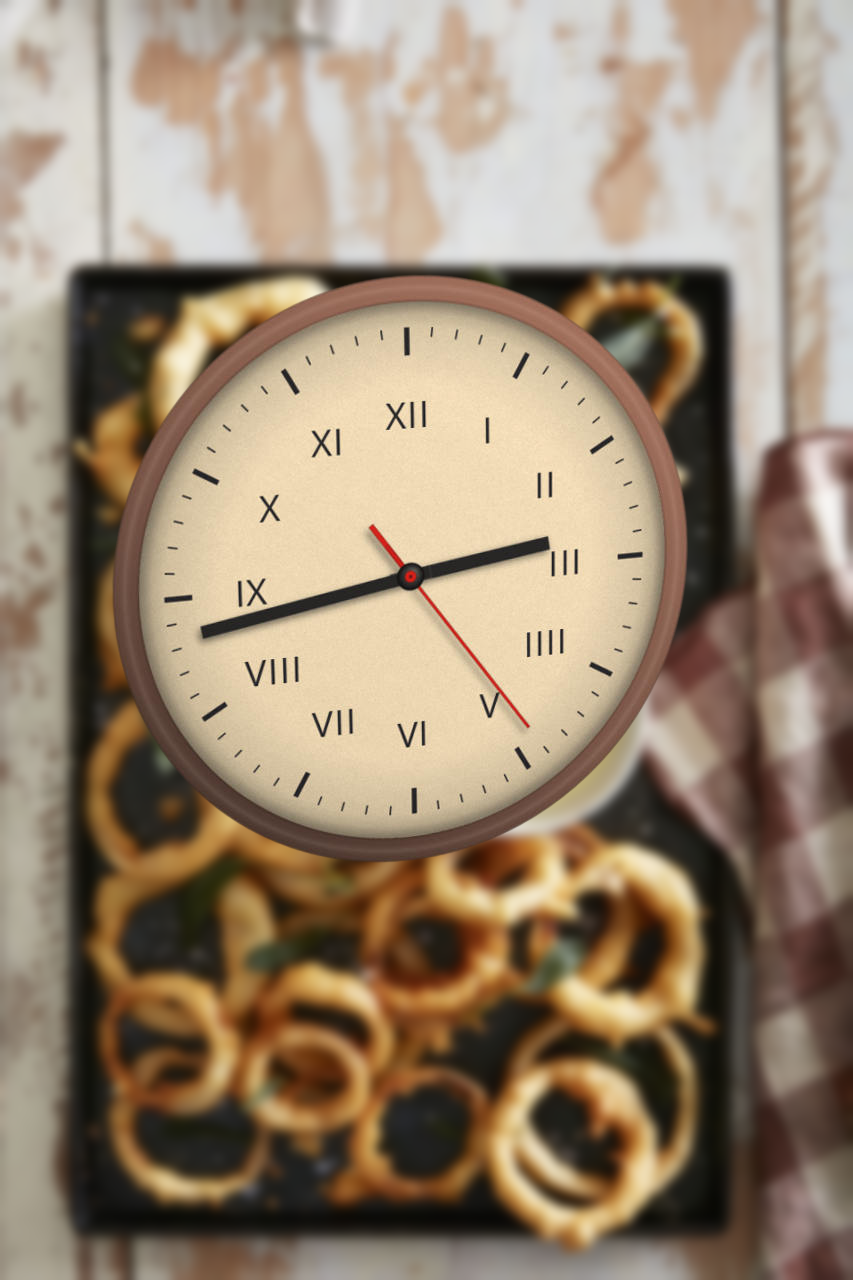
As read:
2,43,24
